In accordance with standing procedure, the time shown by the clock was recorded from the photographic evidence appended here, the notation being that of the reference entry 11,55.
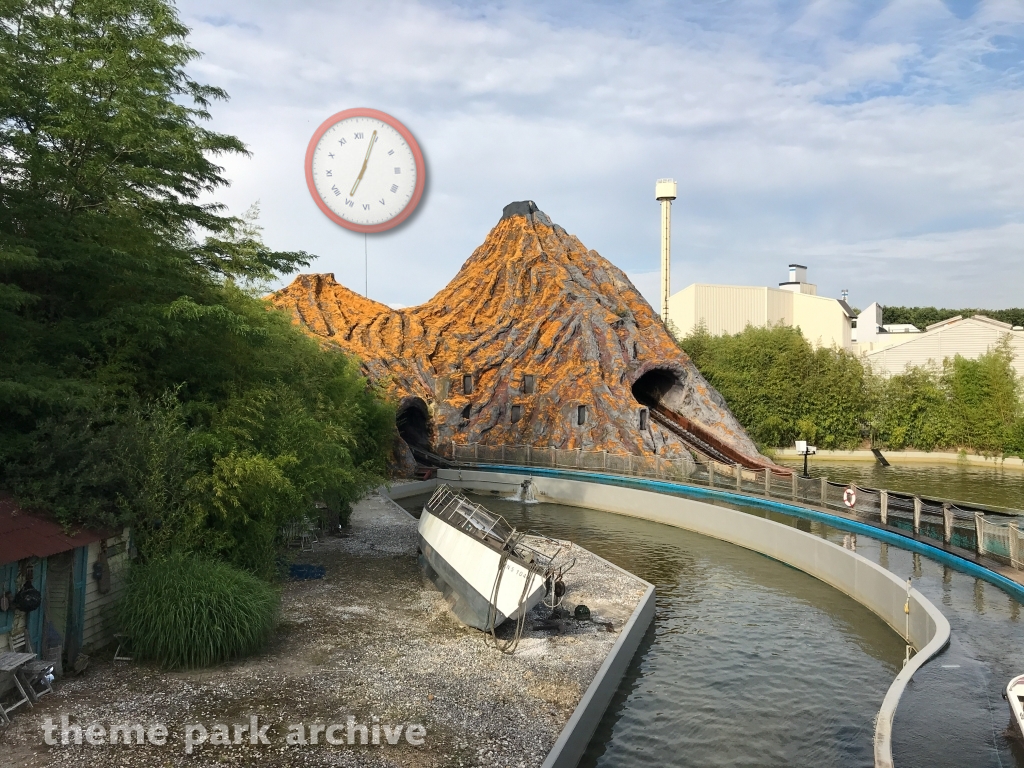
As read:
7,04
